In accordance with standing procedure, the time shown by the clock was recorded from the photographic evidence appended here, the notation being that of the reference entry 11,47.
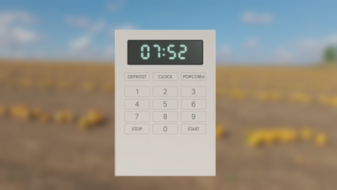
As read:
7,52
